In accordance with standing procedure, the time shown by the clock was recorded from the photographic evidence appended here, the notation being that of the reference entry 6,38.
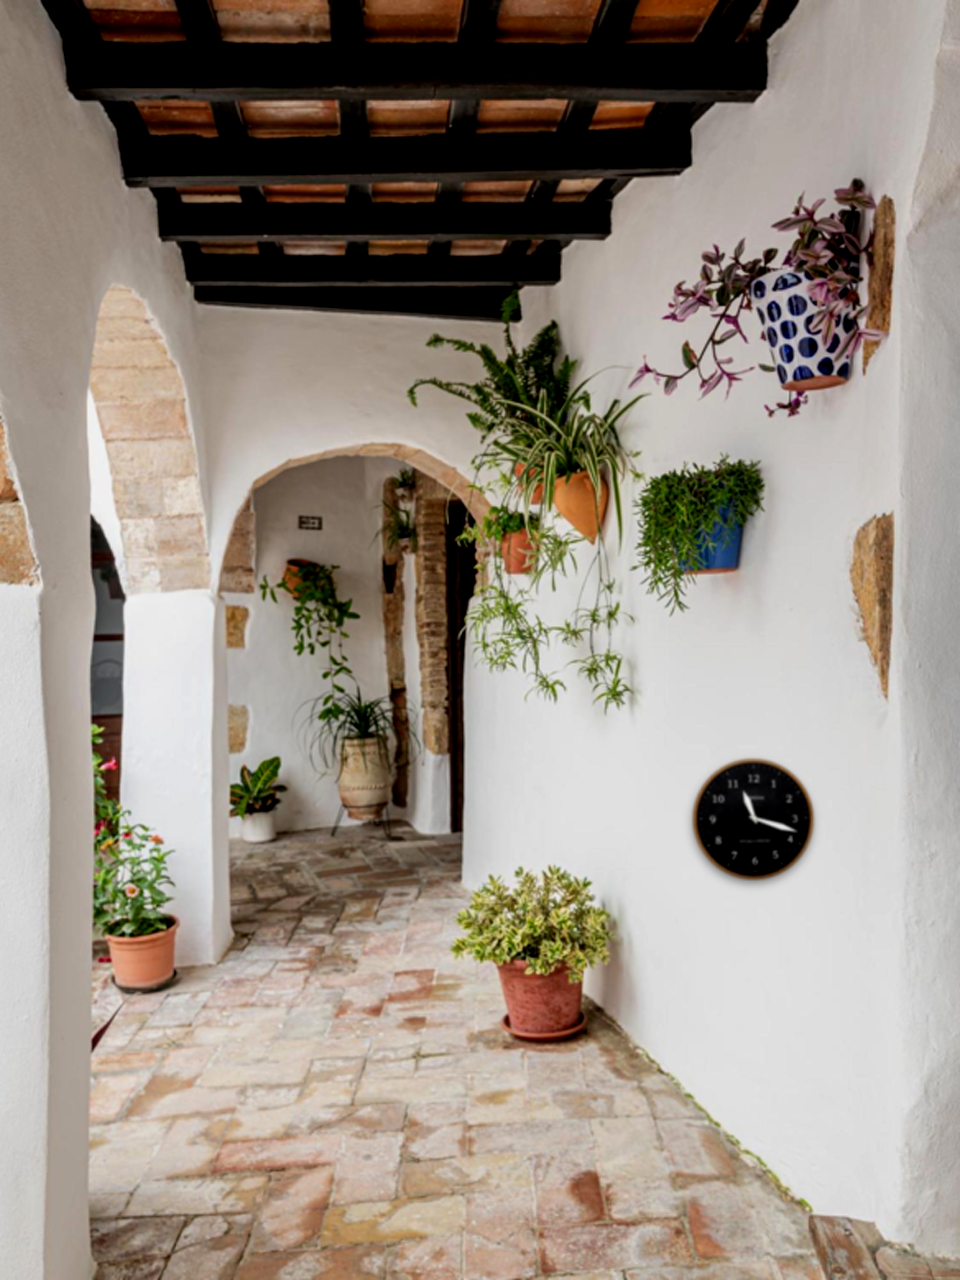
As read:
11,18
